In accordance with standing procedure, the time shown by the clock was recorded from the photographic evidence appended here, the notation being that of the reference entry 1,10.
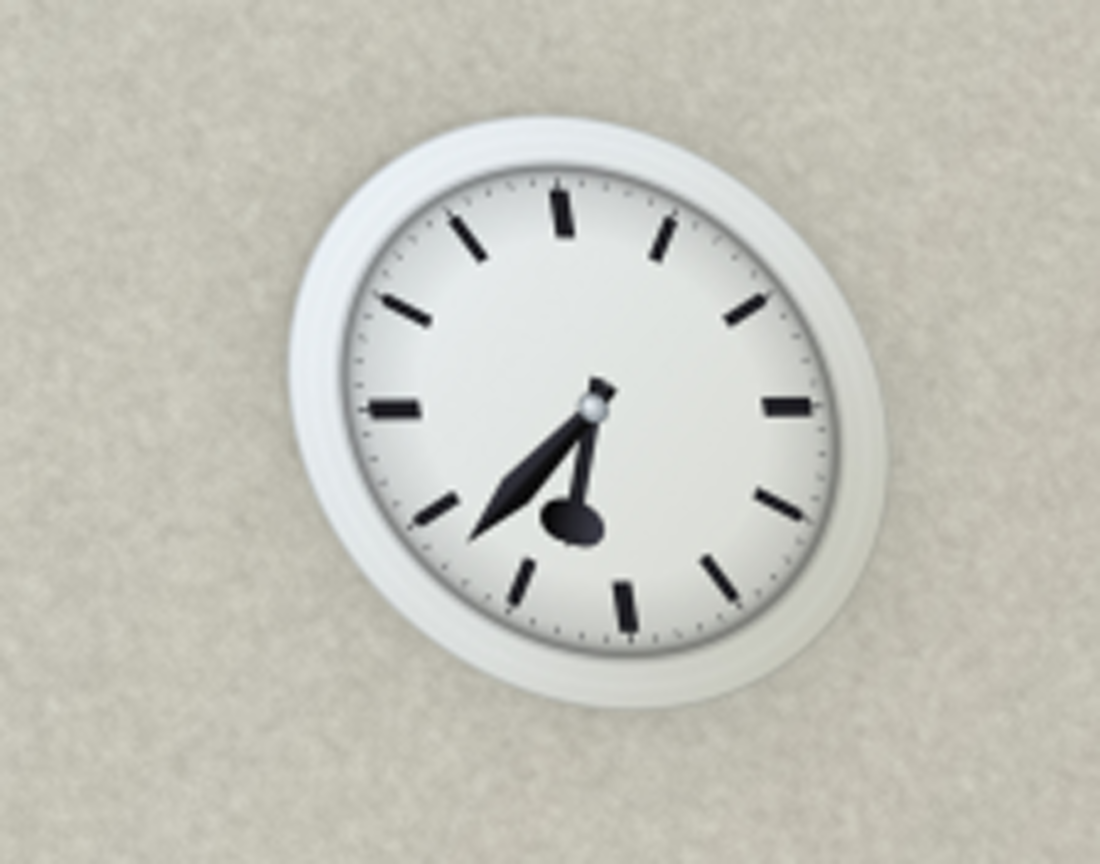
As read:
6,38
